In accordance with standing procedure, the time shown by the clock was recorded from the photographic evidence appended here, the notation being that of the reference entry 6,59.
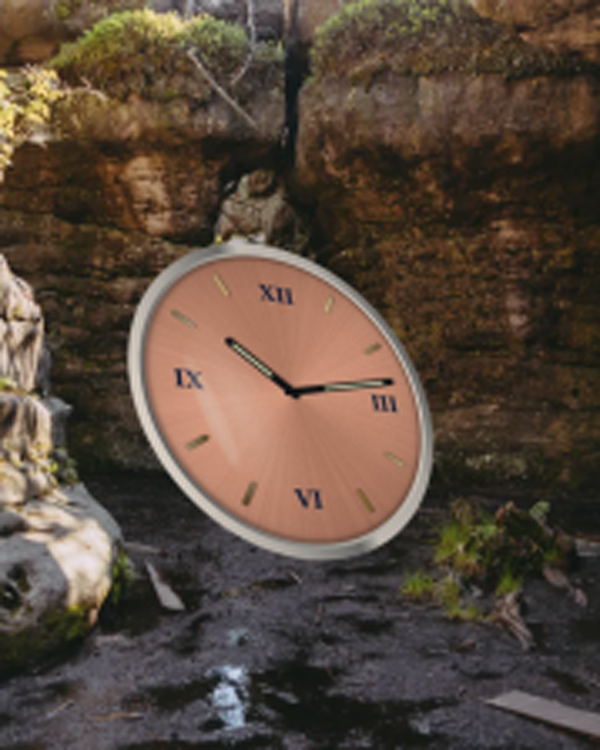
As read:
10,13
